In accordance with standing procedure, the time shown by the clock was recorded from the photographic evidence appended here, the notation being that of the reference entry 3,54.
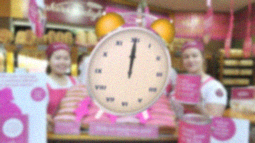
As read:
12,00
